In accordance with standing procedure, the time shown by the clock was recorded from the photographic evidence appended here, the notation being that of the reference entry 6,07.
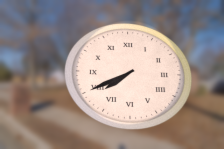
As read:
7,40
